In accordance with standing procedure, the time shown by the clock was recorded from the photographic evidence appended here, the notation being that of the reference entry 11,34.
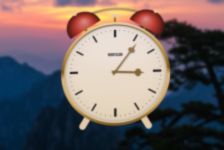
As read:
3,06
